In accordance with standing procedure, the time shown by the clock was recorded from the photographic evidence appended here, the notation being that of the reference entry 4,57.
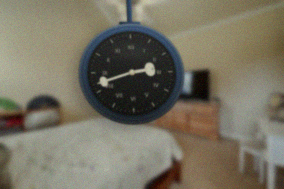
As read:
2,42
